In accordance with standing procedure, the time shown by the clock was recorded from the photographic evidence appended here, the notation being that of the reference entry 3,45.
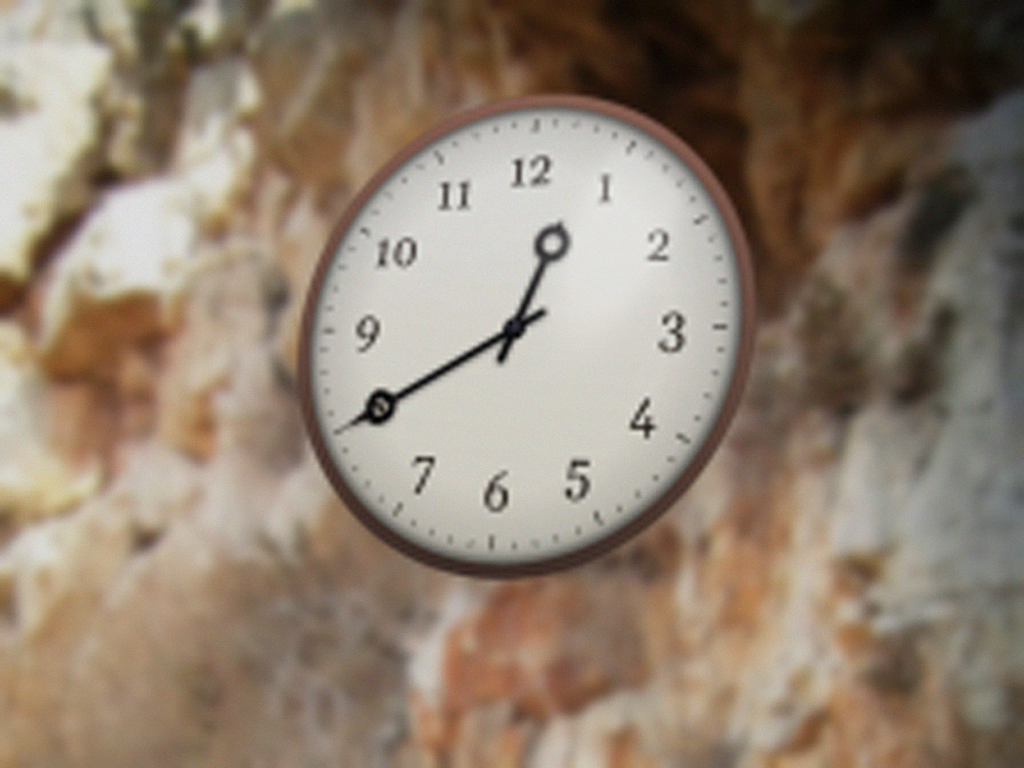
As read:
12,40
